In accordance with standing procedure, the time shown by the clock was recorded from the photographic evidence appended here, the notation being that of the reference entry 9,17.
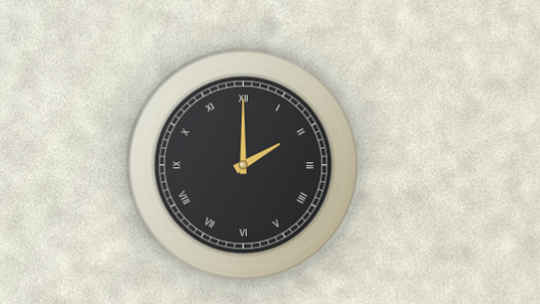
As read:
2,00
